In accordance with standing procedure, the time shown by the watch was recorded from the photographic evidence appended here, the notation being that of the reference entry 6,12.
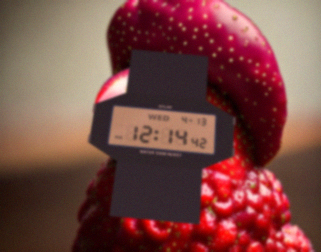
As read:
12,14
